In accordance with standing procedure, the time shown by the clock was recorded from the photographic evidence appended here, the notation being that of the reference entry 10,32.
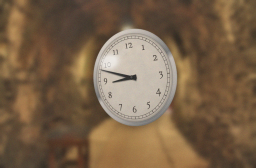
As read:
8,48
